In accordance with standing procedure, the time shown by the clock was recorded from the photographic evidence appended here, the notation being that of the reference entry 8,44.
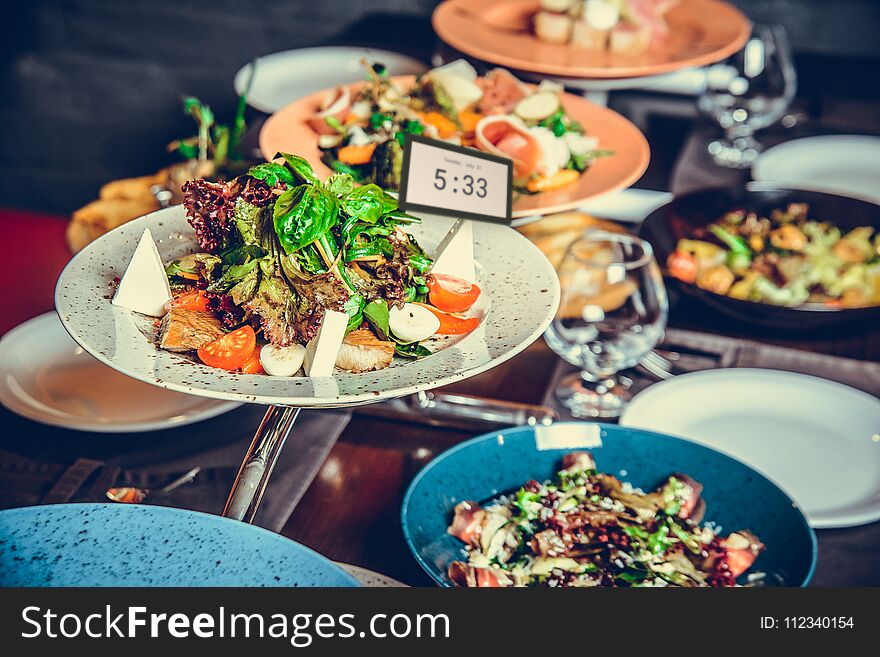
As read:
5,33
